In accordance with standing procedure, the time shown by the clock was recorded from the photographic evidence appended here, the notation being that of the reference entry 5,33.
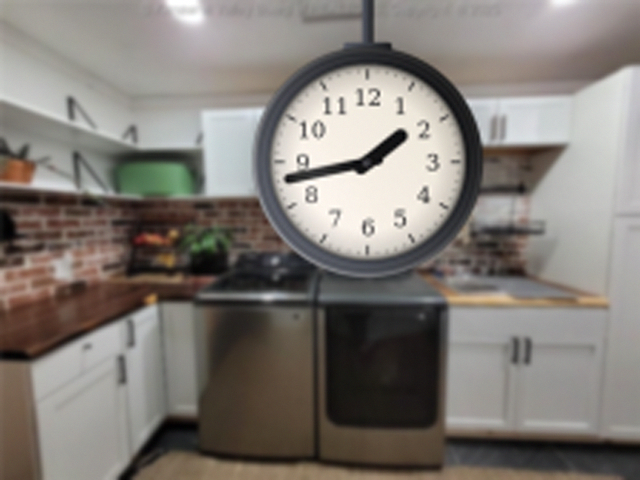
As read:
1,43
